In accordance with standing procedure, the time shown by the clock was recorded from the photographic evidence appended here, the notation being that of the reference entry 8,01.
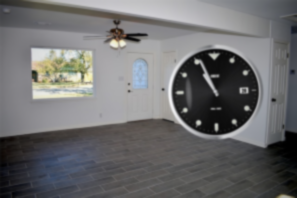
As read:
10,56
